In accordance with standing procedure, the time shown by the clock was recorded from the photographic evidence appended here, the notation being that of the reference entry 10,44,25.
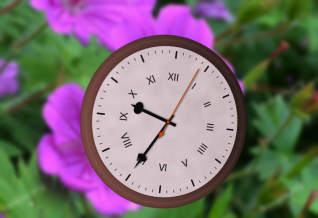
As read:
9,35,04
